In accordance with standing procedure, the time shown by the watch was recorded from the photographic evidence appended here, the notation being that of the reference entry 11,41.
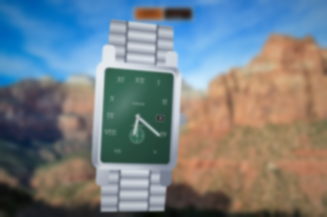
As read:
6,21
